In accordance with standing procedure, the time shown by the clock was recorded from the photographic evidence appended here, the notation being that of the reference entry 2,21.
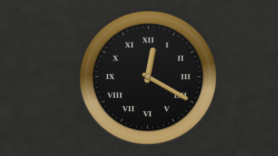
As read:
12,20
